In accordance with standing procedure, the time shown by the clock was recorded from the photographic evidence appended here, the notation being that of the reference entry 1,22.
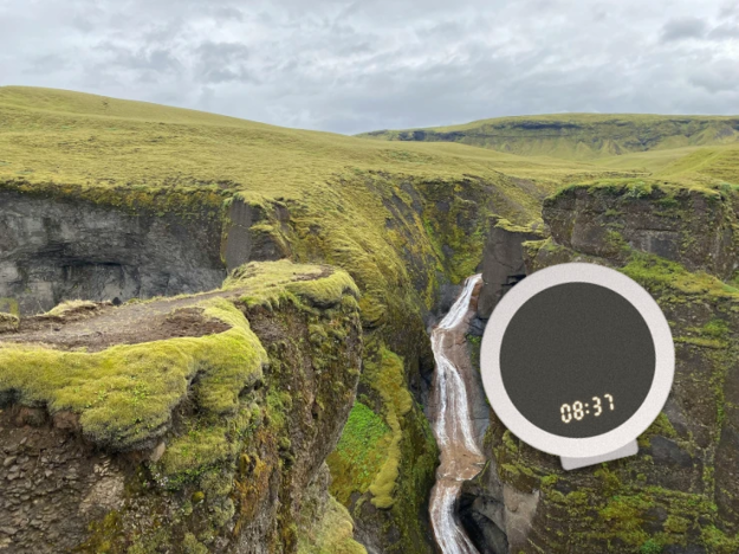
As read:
8,37
